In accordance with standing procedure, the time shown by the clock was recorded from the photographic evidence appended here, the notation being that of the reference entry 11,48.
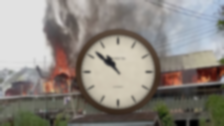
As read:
10,52
